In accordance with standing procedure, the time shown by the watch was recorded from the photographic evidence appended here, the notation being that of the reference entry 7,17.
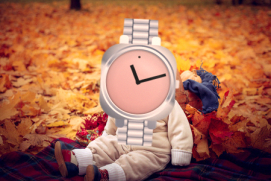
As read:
11,12
